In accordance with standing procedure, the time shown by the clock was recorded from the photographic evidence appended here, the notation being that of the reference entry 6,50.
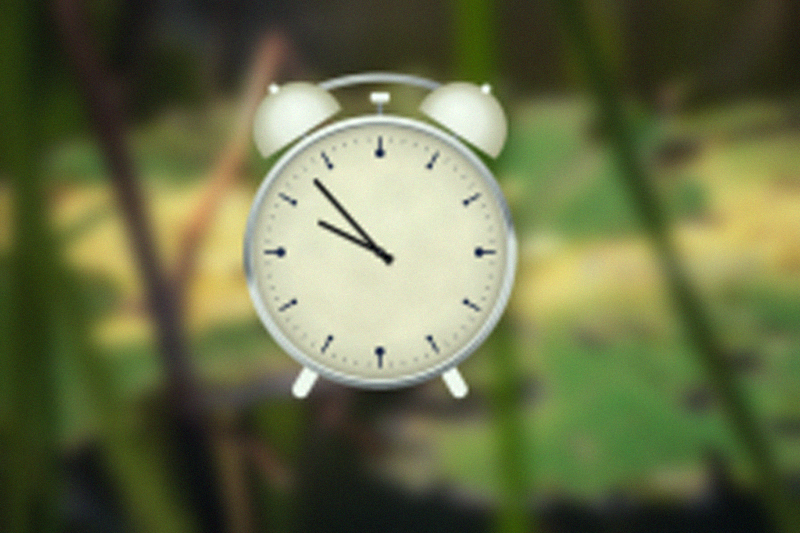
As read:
9,53
